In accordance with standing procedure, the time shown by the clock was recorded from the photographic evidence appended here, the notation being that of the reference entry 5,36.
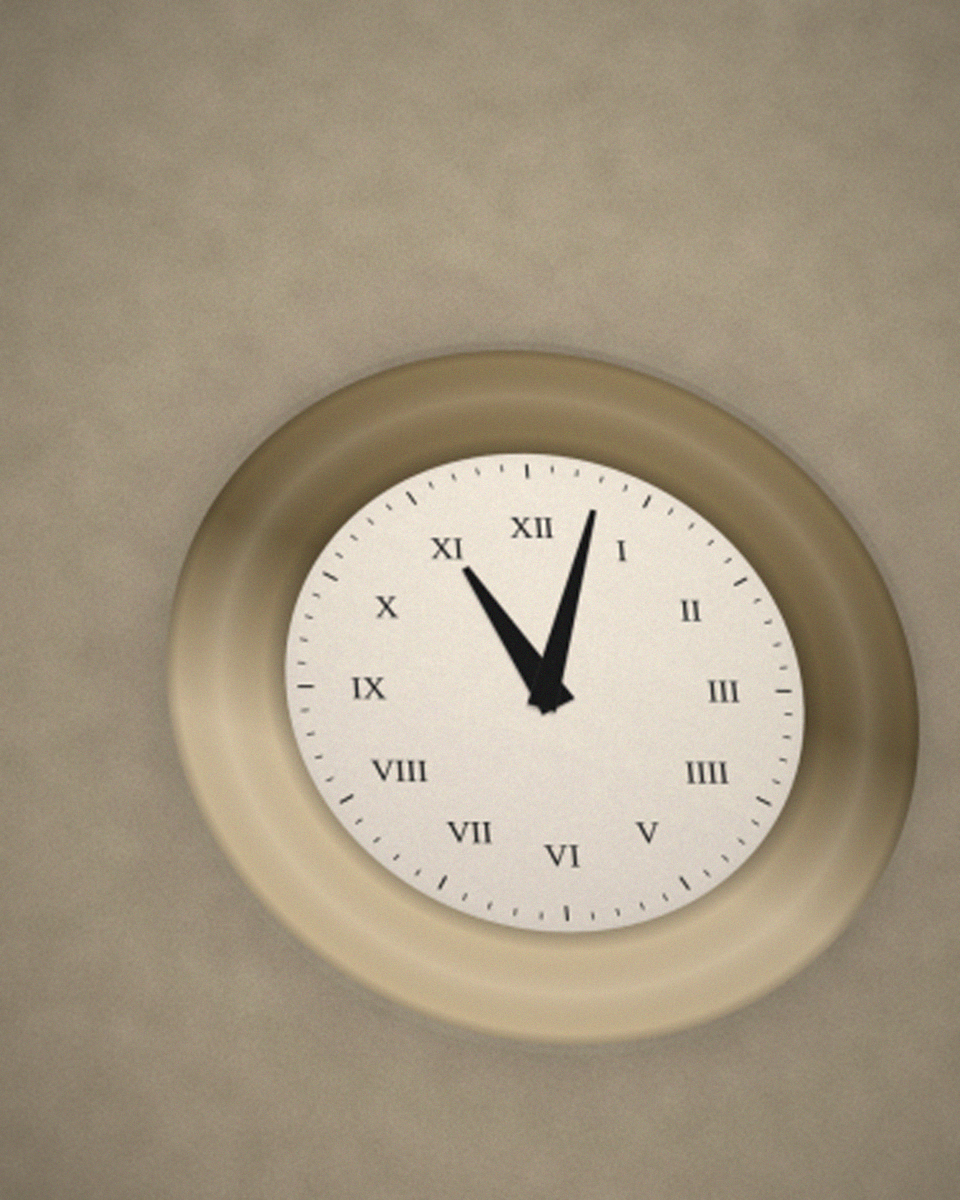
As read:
11,03
